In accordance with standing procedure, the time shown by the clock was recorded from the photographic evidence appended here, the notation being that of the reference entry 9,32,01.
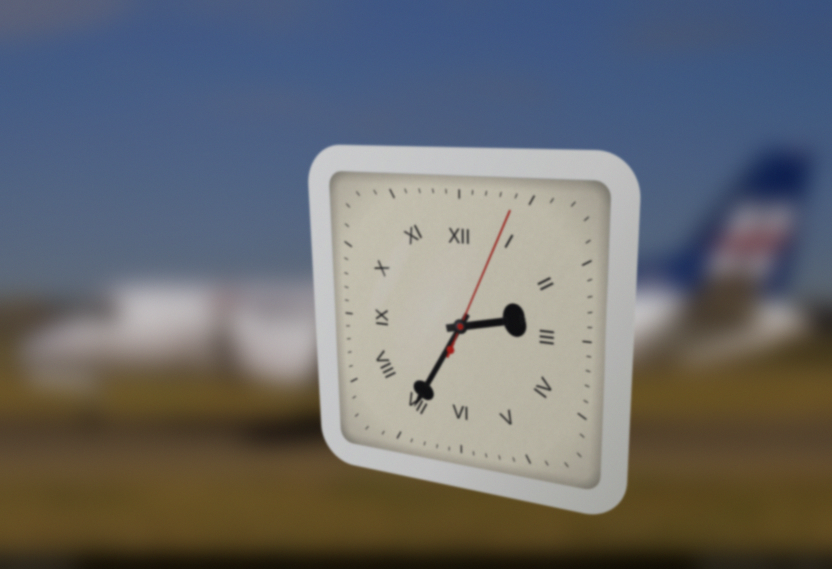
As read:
2,35,04
